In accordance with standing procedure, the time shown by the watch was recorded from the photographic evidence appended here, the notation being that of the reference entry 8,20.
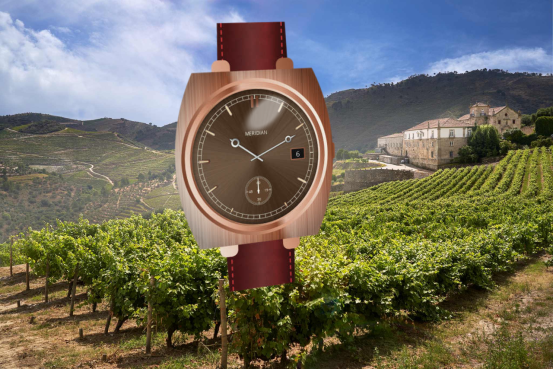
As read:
10,11
